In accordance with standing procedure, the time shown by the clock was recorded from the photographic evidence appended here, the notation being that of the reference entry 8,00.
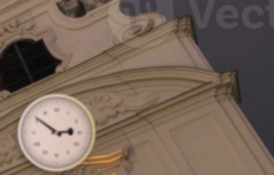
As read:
2,51
